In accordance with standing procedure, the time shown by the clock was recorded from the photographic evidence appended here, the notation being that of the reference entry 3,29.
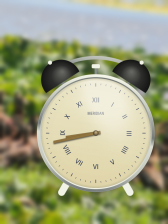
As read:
8,43
